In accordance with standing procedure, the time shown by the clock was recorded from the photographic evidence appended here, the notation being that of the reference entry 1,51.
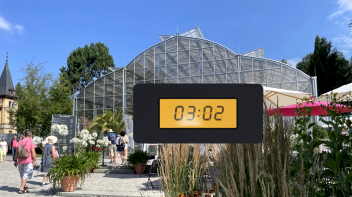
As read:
3,02
